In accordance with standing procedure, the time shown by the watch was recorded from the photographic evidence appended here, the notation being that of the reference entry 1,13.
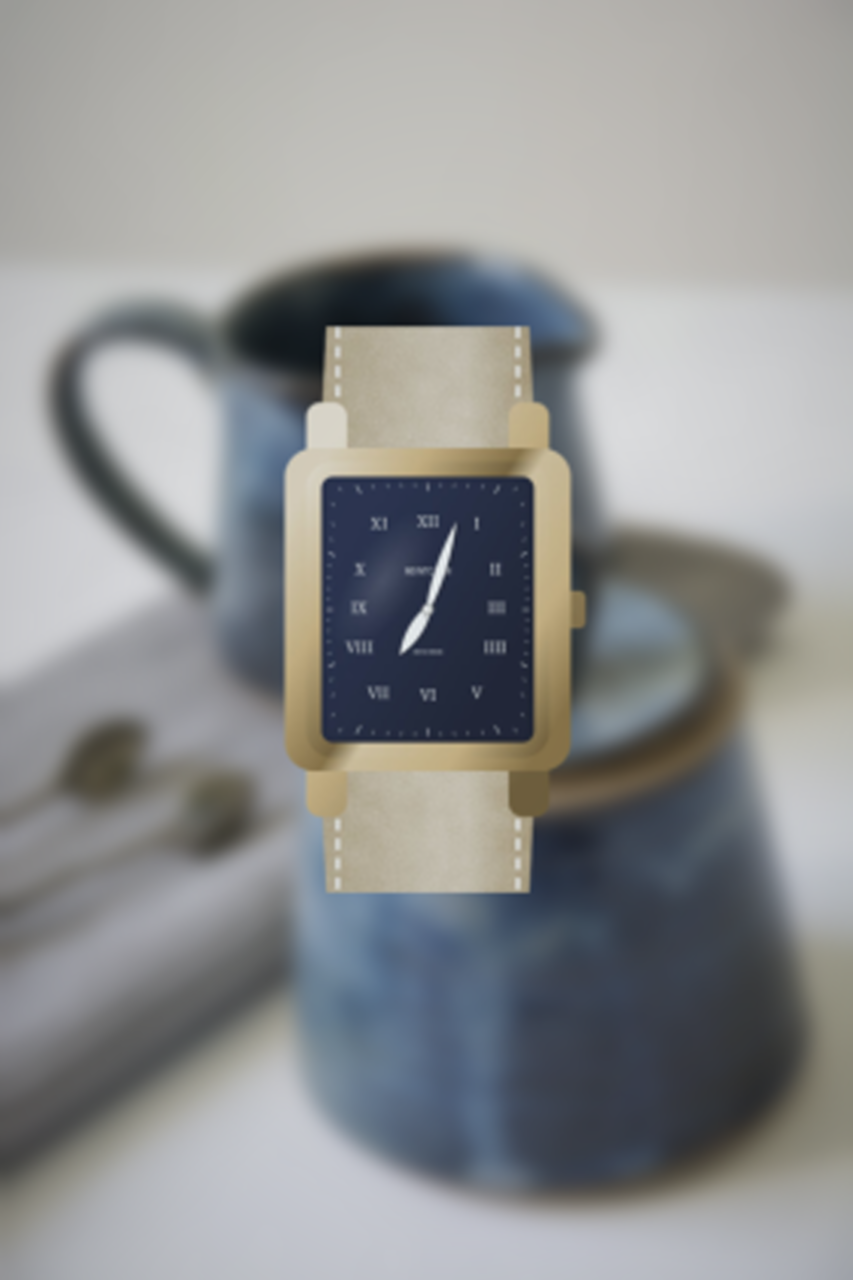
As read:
7,03
